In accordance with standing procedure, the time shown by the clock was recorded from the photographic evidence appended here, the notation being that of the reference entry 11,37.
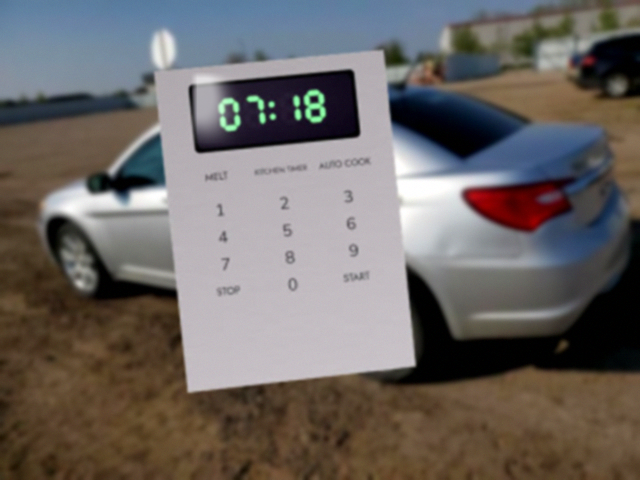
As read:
7,18
